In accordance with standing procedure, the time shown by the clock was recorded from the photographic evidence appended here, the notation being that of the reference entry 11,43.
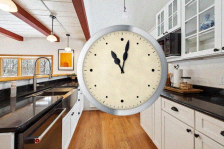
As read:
11,02
